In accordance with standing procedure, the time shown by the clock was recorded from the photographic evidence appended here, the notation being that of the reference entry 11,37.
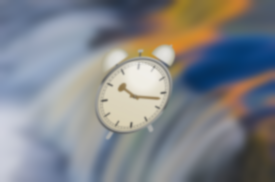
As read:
10,17
